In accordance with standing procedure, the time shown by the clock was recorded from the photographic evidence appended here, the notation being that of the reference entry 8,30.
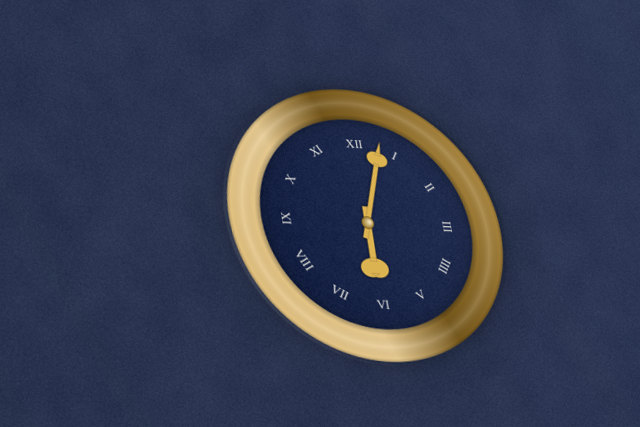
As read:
6,03
